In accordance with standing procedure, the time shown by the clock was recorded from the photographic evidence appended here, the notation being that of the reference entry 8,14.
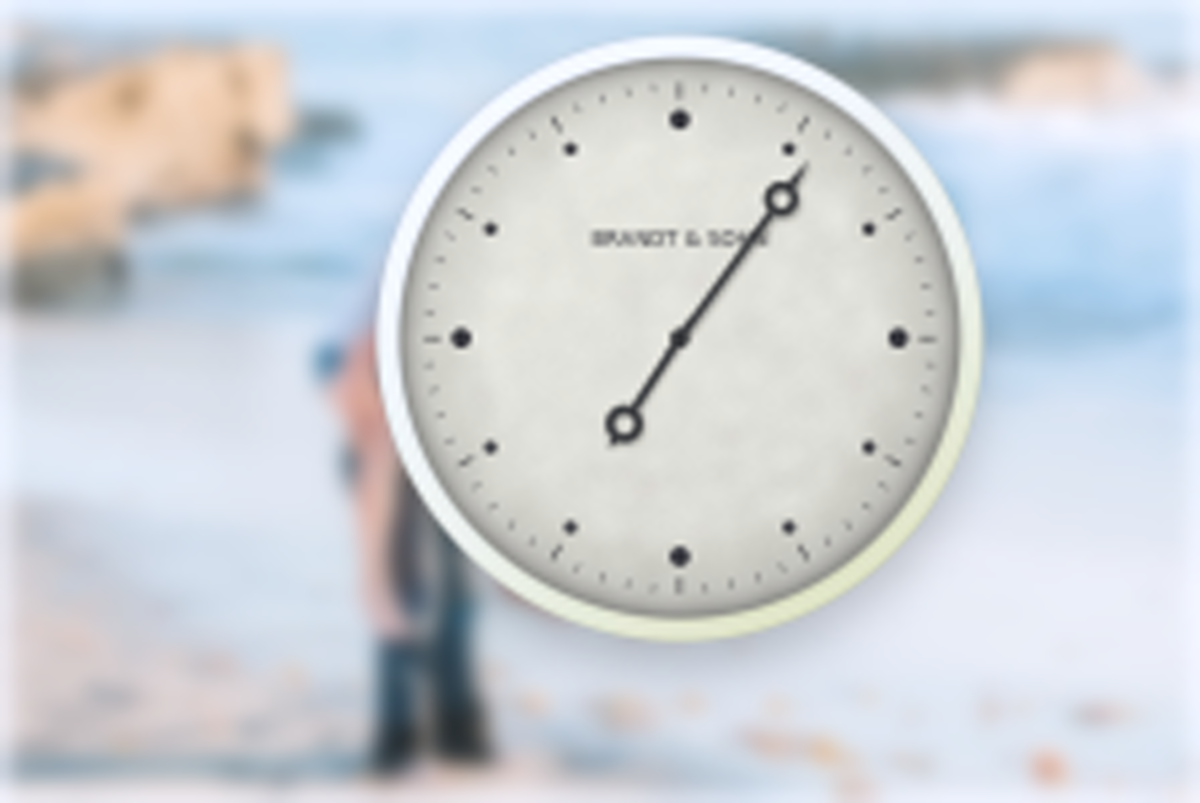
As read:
7,06
